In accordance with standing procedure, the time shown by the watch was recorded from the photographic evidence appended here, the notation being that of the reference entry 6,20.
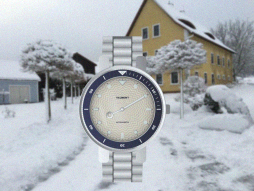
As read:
8,10
